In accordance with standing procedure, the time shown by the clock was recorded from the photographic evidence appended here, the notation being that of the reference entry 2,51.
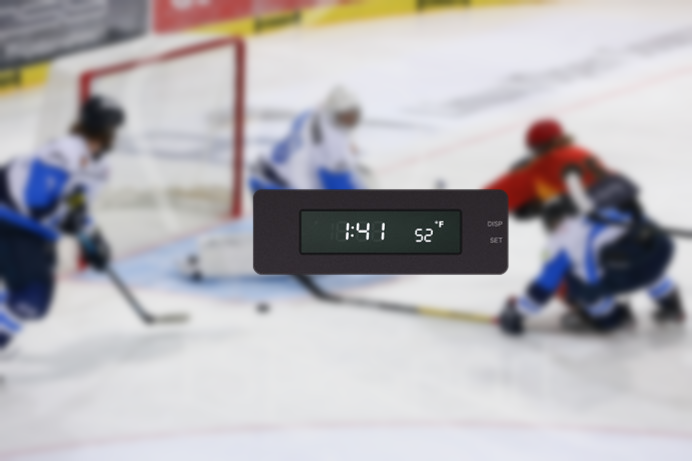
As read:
1,41
